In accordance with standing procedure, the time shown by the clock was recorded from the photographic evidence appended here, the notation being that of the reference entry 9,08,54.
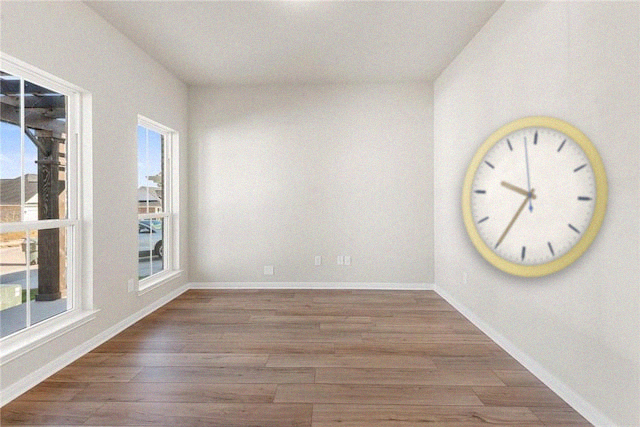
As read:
9,34,58
